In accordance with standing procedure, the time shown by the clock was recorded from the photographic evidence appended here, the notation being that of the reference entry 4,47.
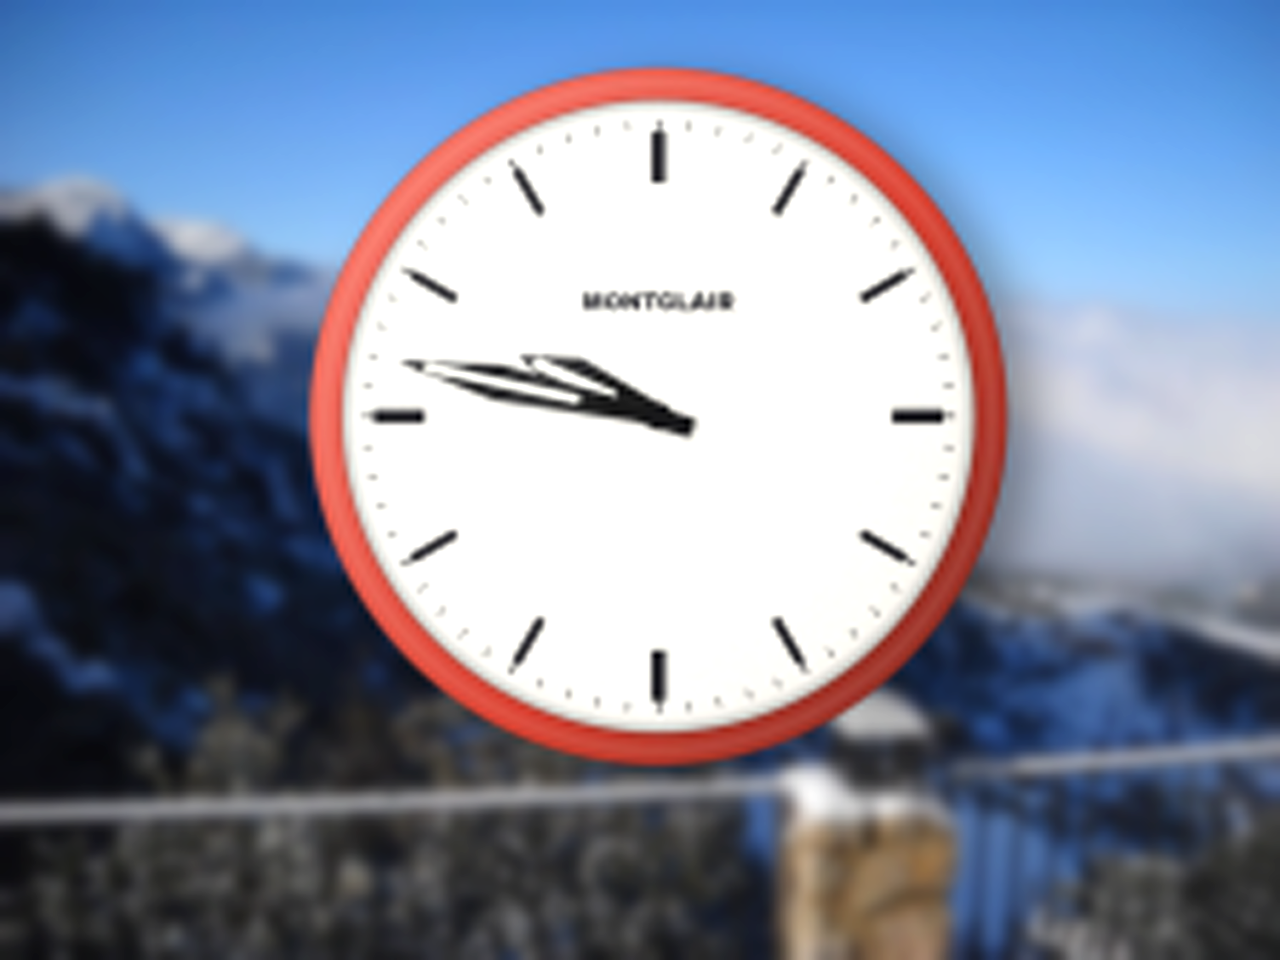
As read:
9,47
